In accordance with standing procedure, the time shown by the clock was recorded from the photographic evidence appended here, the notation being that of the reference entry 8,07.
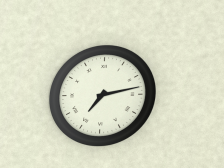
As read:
7,13
